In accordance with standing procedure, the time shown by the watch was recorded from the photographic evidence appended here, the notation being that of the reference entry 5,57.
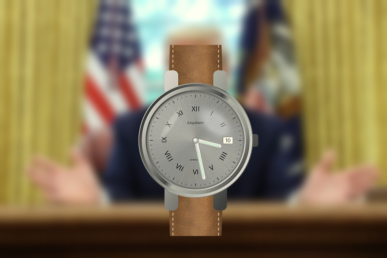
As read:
3,28
